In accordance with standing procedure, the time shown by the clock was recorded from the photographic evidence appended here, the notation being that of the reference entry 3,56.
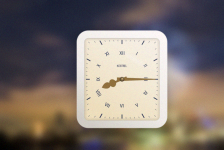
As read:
8,15
